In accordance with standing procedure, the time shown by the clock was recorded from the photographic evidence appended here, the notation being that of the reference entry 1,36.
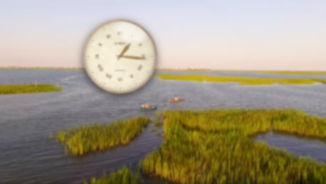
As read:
1,16
